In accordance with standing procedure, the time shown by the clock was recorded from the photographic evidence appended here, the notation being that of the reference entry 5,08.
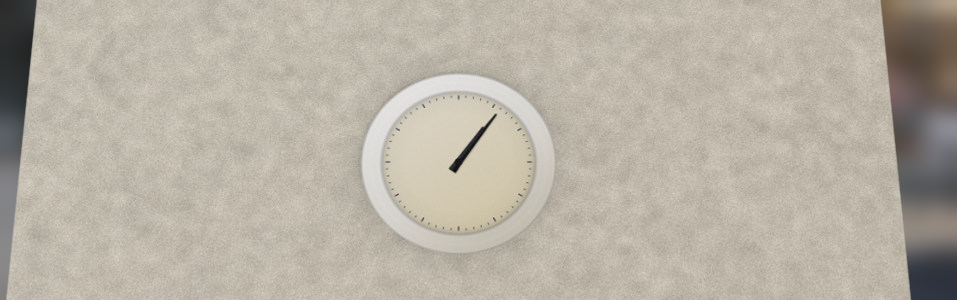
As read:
1,06
